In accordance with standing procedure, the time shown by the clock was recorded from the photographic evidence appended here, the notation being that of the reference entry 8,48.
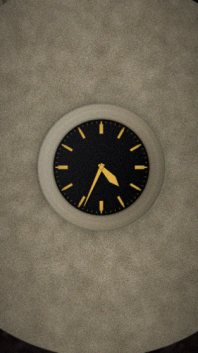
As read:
4,34
